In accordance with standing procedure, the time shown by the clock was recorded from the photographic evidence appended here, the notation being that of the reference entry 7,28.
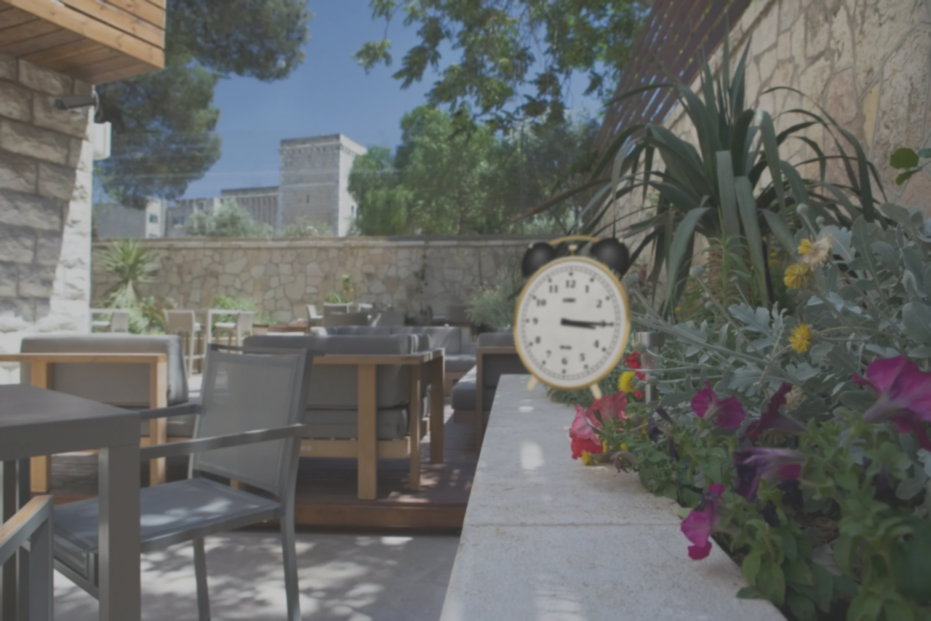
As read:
3,15
